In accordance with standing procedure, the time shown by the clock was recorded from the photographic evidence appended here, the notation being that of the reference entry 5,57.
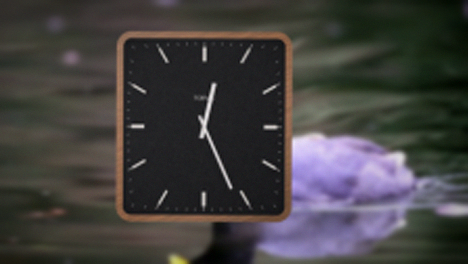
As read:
12,26
